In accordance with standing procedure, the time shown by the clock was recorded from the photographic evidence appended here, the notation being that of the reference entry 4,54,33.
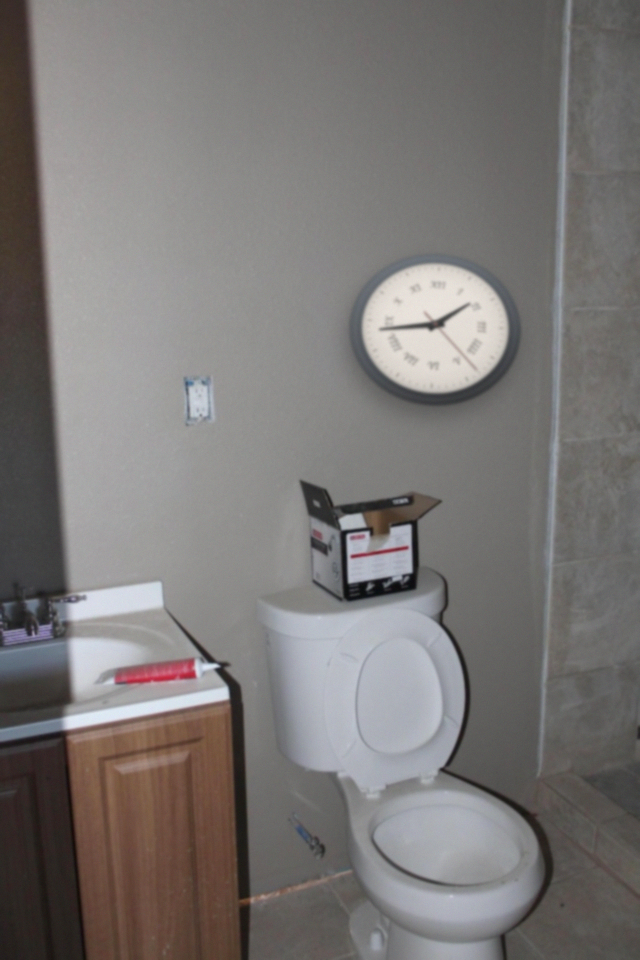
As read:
1,43,23
